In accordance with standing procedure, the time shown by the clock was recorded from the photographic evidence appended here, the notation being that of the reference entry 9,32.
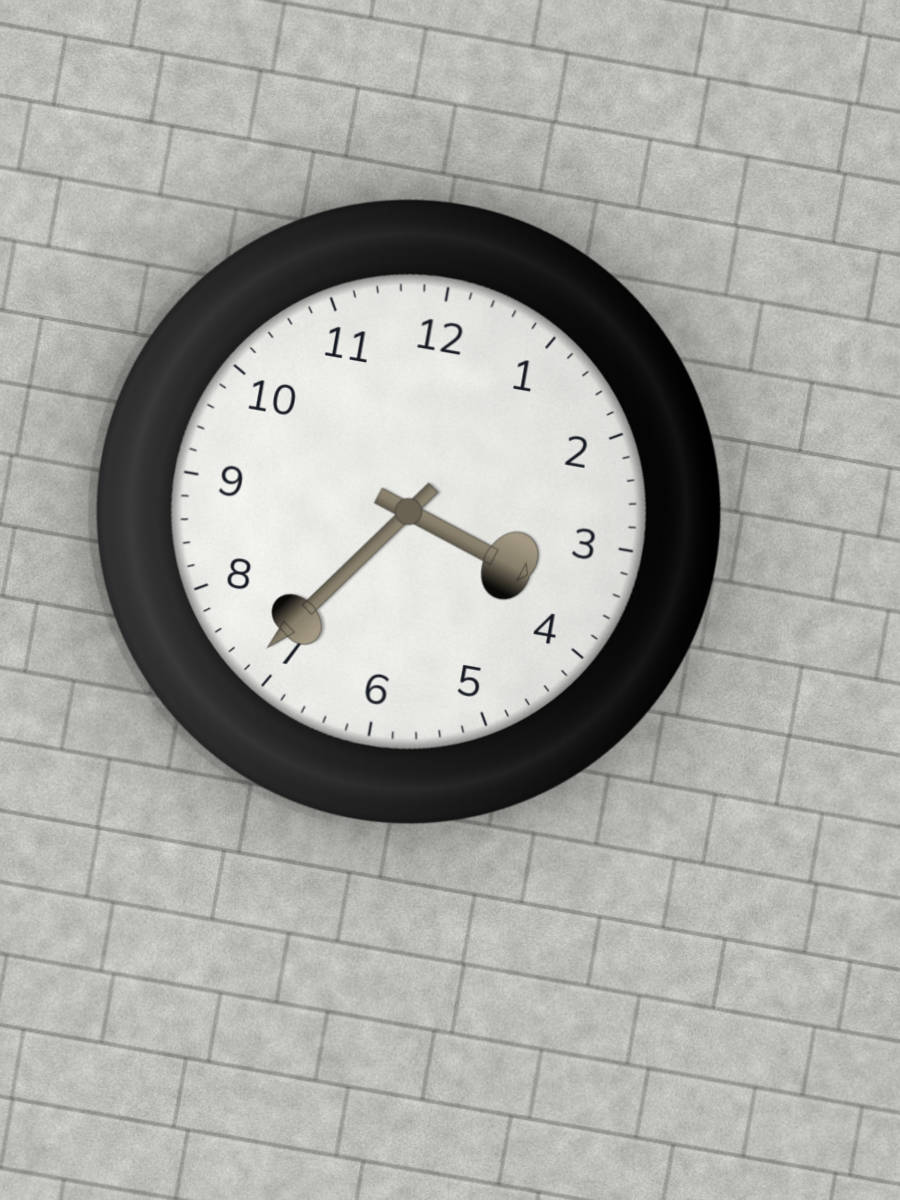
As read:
3,36
